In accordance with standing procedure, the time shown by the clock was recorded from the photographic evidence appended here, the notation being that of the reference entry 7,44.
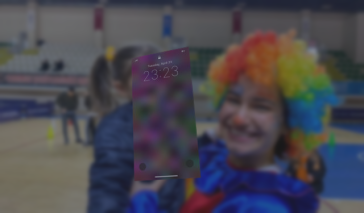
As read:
23,23
